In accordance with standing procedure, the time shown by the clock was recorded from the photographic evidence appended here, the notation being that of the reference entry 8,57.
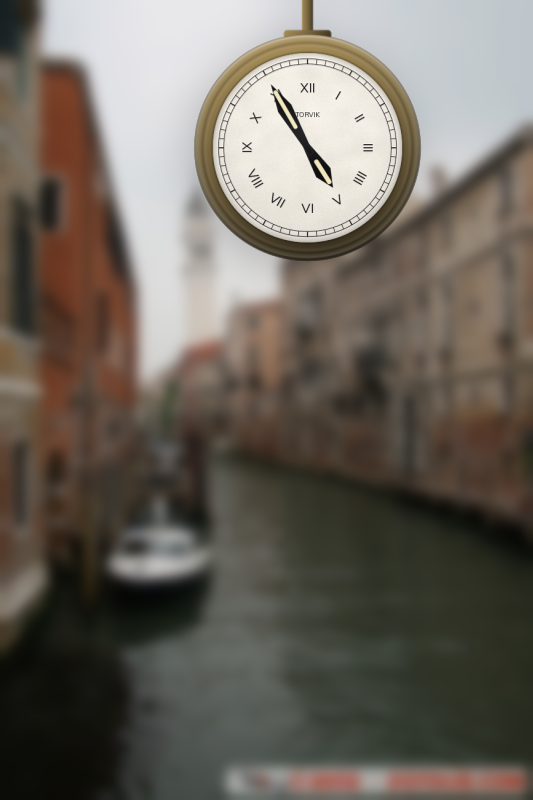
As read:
4,55
